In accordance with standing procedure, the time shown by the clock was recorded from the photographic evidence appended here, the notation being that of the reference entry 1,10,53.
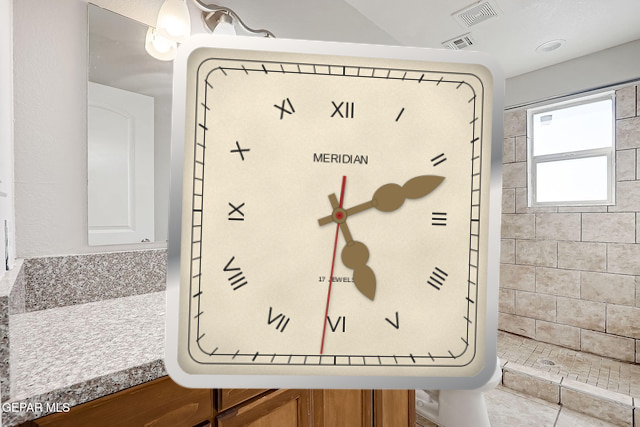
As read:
5,11,31
